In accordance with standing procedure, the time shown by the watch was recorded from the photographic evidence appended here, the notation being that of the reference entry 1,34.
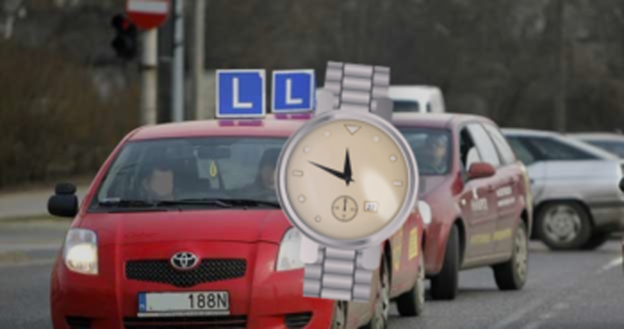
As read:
11,48
